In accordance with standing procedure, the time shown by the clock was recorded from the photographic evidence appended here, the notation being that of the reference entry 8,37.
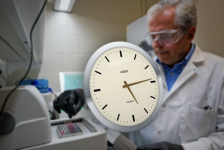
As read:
5,14
